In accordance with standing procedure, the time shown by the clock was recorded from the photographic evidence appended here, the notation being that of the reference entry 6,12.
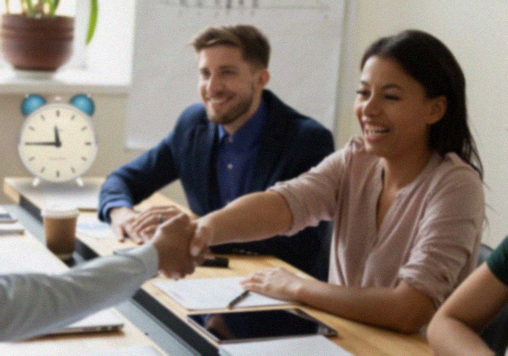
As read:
11,45
